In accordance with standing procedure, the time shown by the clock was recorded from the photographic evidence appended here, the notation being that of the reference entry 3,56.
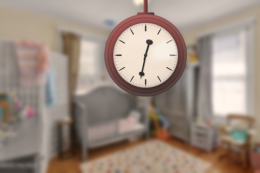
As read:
12,32
